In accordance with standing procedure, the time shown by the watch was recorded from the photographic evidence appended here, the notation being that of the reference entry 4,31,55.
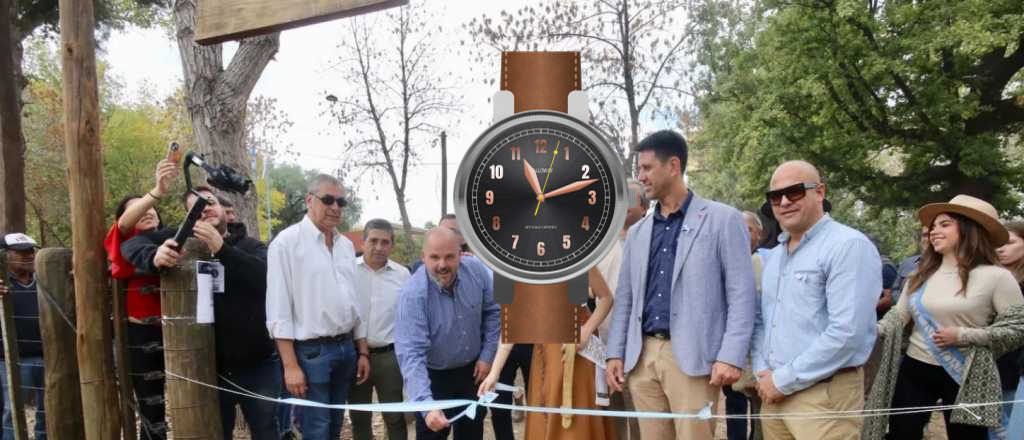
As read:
11,12,03
